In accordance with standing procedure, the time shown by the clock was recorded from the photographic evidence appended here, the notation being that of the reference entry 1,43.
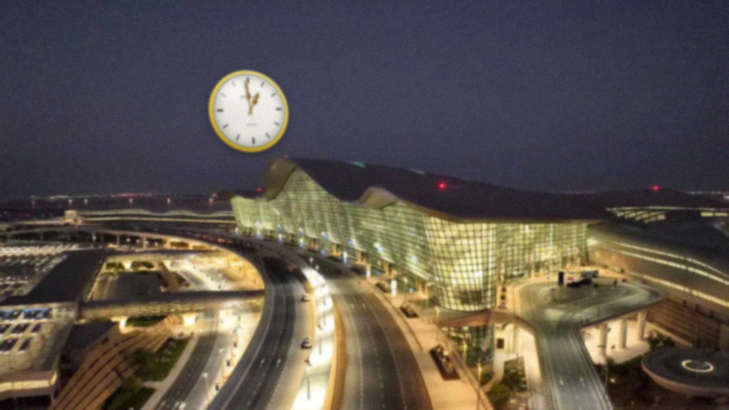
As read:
12,59
